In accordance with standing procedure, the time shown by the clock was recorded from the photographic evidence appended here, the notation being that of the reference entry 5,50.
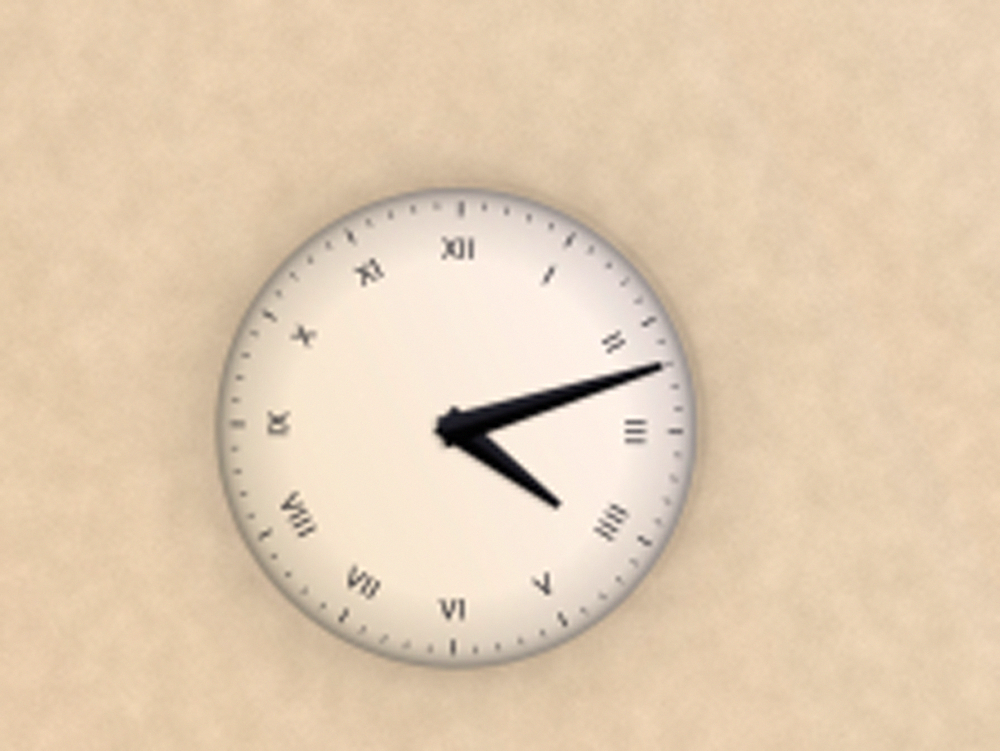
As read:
4,12
